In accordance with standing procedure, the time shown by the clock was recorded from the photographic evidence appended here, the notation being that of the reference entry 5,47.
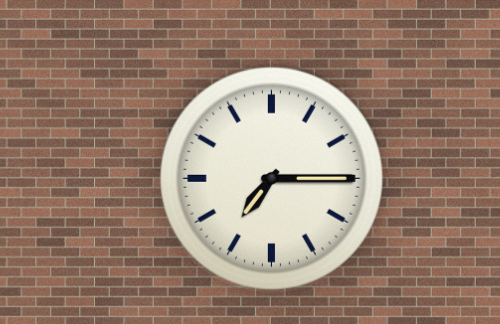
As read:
7,15
